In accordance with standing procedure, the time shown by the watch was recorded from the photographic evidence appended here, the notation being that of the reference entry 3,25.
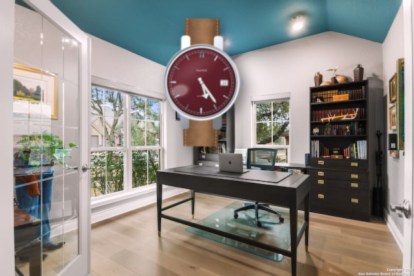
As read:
5,24
